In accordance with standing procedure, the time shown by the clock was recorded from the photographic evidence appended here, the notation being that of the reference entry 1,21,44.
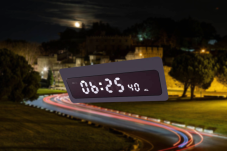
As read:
6,25,40
